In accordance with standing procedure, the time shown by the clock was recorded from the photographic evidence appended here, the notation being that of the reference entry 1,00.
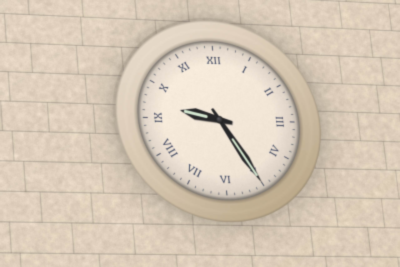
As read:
9,25
